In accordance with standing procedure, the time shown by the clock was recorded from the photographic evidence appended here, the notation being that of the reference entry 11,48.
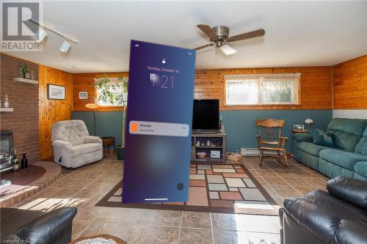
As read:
1,21
